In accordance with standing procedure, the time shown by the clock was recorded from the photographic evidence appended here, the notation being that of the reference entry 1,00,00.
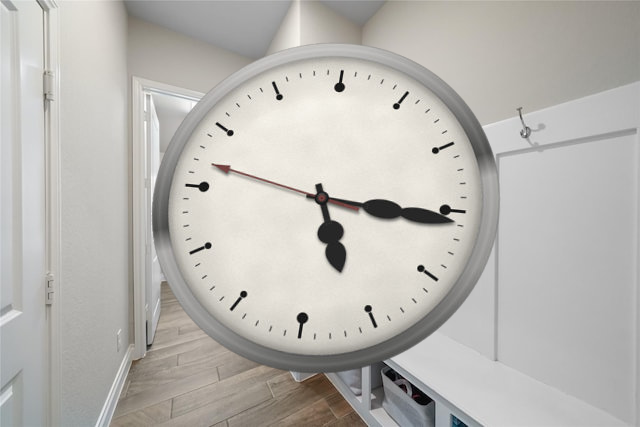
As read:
5,15,47
